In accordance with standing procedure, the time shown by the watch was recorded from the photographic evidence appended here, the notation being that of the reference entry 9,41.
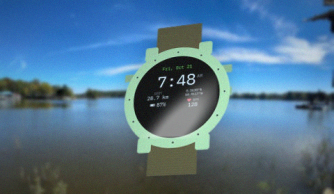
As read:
7,48
